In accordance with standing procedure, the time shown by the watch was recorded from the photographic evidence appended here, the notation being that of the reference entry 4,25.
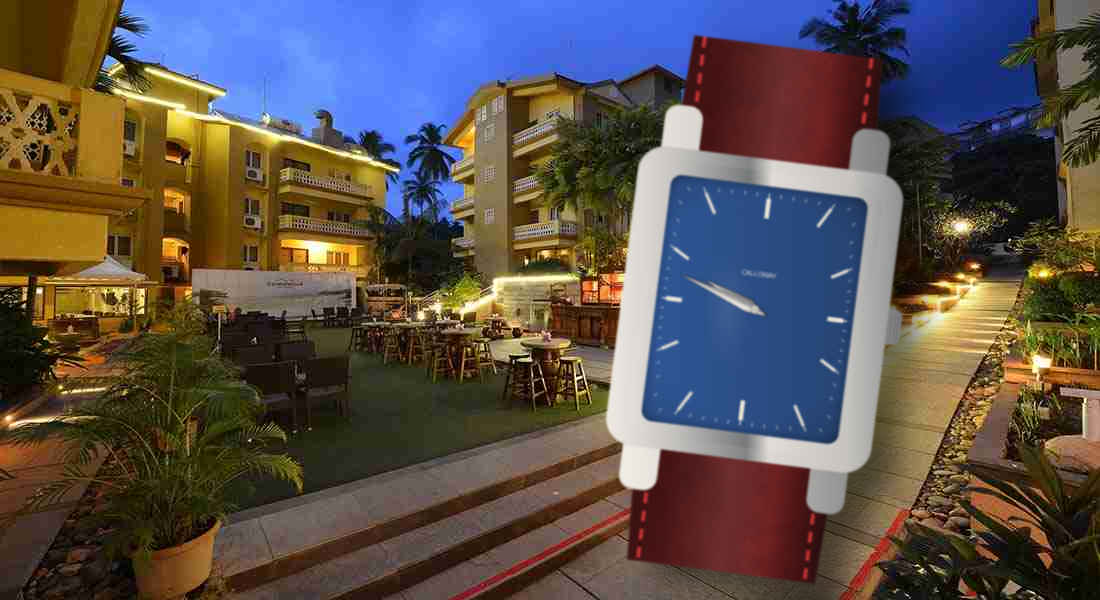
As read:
9,48
